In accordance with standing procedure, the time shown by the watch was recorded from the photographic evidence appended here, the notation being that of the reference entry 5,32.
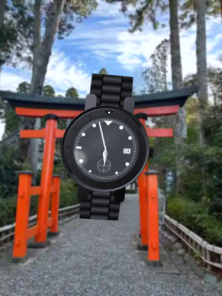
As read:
5,57
